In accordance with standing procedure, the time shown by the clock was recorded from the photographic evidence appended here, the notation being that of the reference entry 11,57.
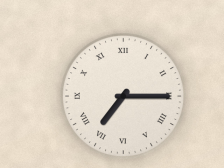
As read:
7,15
